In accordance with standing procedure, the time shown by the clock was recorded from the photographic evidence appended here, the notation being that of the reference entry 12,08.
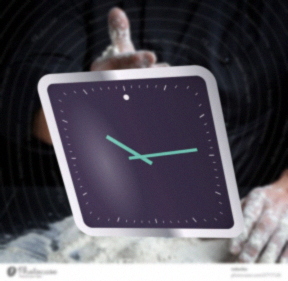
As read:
10,14
